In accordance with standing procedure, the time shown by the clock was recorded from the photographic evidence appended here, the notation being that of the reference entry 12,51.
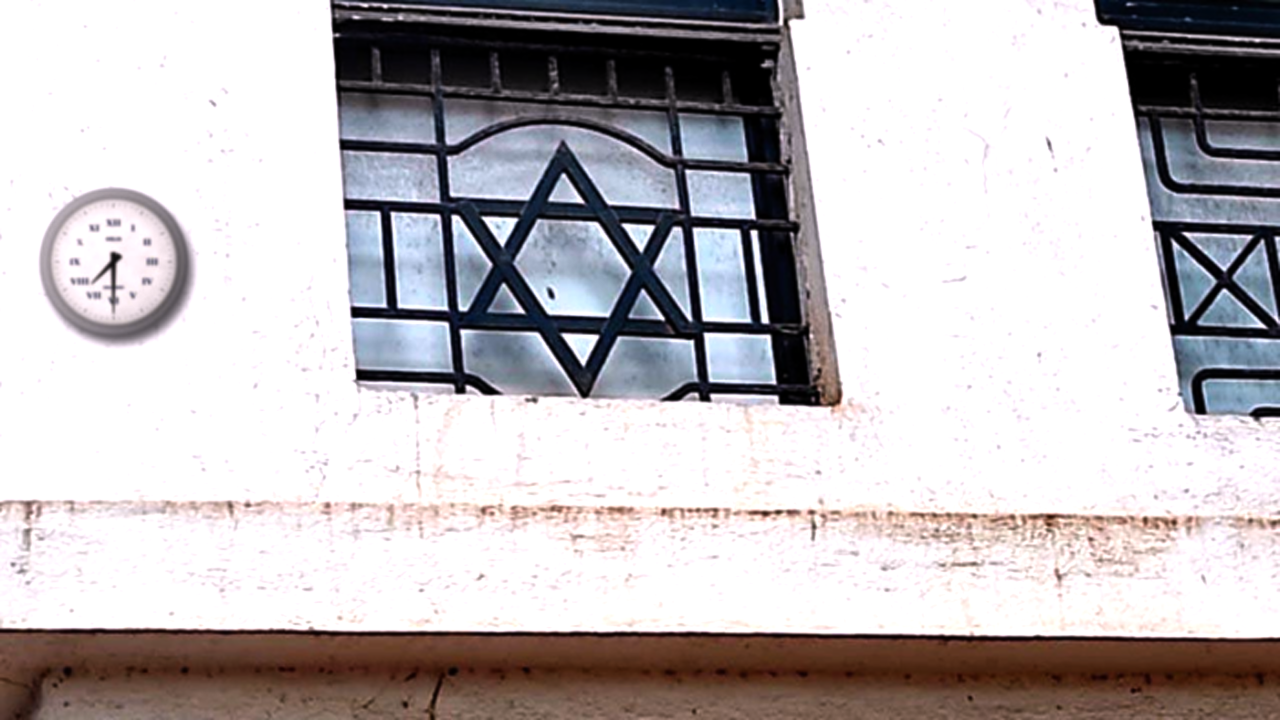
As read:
7,30
